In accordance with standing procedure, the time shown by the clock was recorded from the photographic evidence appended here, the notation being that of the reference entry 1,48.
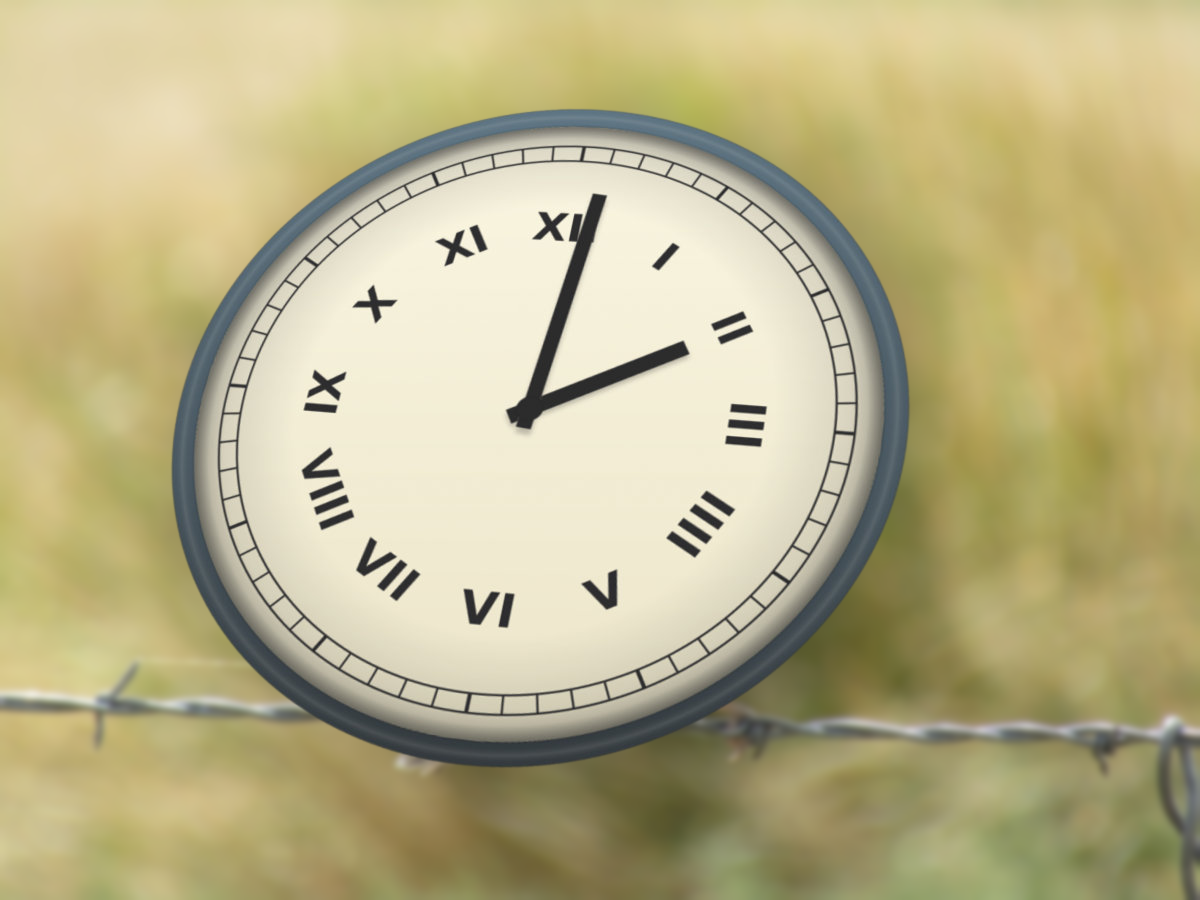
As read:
2,01
